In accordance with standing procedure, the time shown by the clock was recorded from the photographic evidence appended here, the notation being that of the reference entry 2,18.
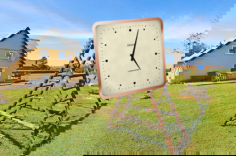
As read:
5,03
